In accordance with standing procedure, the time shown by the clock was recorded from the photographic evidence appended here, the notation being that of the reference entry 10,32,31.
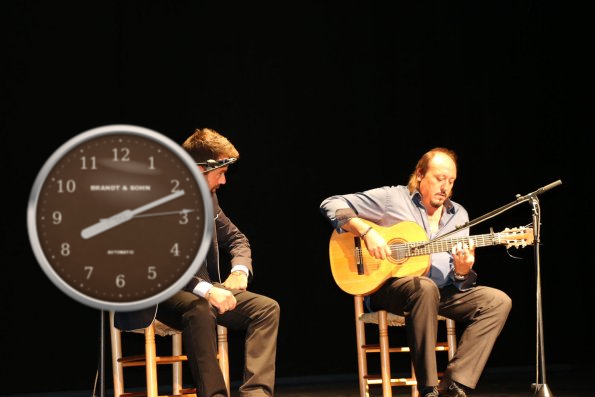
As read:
8,11,14
